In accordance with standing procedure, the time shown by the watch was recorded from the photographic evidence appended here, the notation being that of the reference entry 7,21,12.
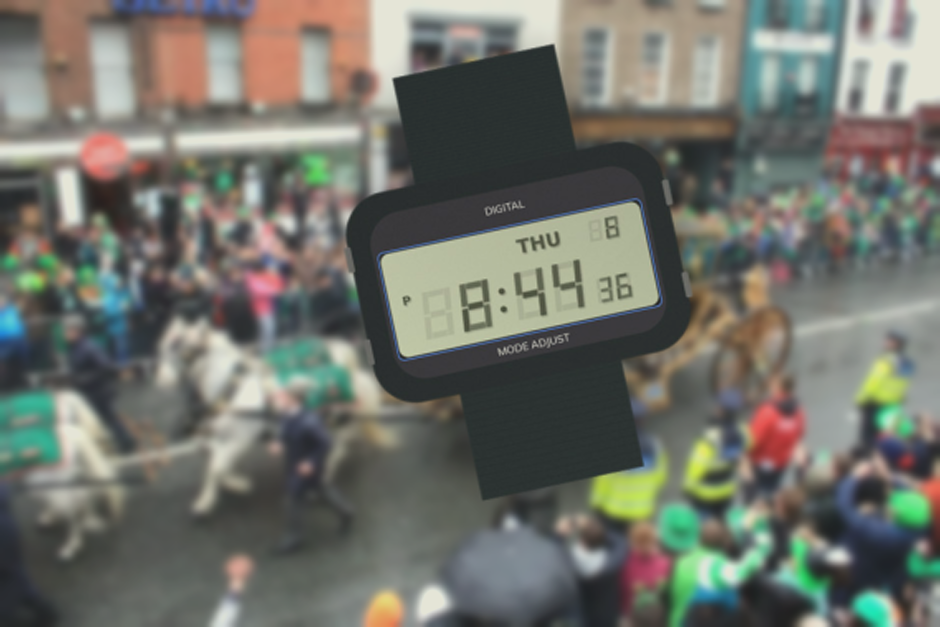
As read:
8,44,36
